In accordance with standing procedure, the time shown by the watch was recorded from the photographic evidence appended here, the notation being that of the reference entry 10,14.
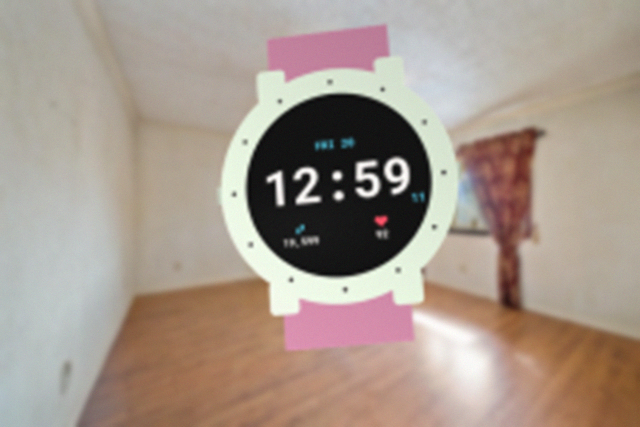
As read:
12,59
